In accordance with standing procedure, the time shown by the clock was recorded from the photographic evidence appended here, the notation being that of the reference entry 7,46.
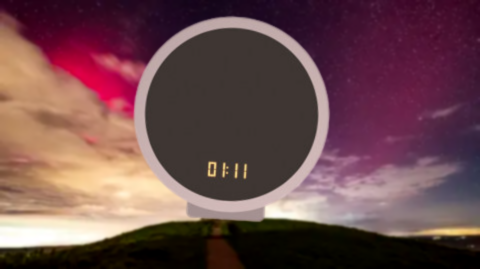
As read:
1,11
